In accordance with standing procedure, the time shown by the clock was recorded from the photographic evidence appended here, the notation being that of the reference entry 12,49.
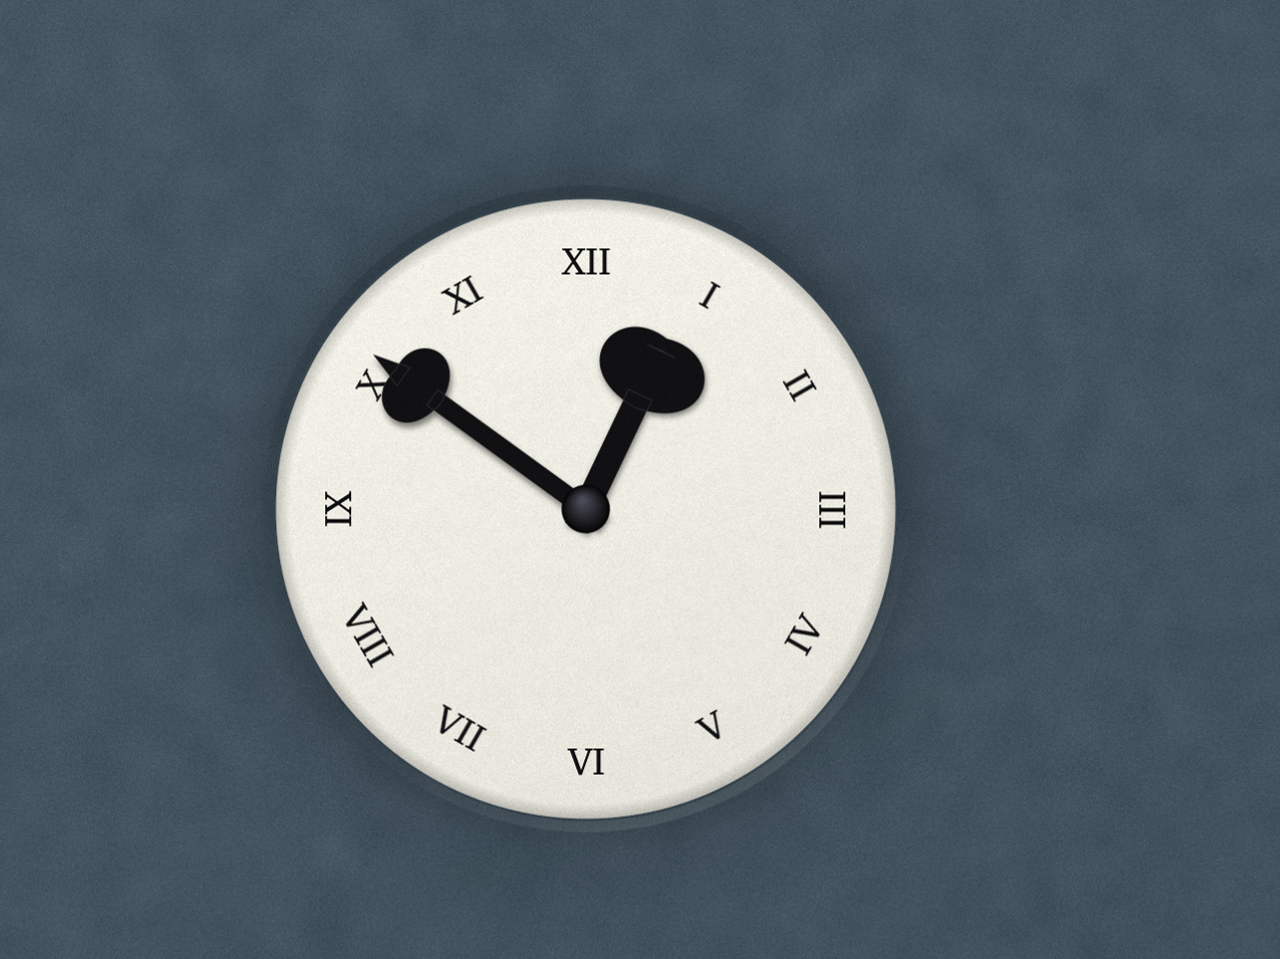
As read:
12,51
